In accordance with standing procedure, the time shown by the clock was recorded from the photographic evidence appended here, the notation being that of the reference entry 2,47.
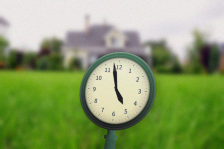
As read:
4,58
